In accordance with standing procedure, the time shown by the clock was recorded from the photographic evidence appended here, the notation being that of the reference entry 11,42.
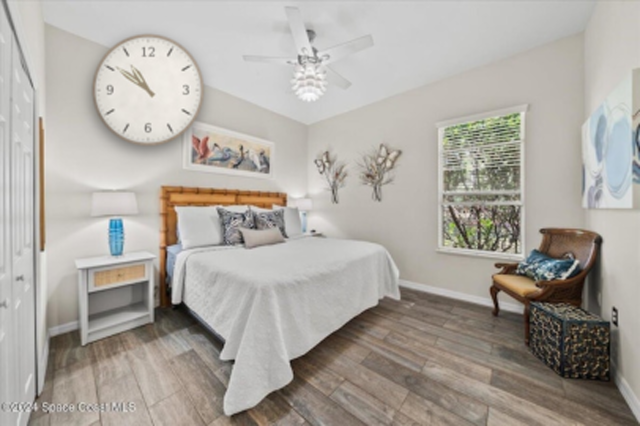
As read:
10,51
